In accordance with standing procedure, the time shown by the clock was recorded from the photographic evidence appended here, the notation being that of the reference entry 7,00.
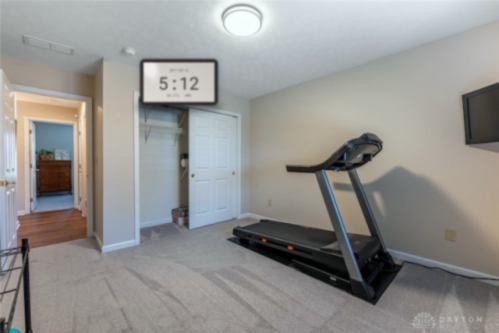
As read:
5,12
